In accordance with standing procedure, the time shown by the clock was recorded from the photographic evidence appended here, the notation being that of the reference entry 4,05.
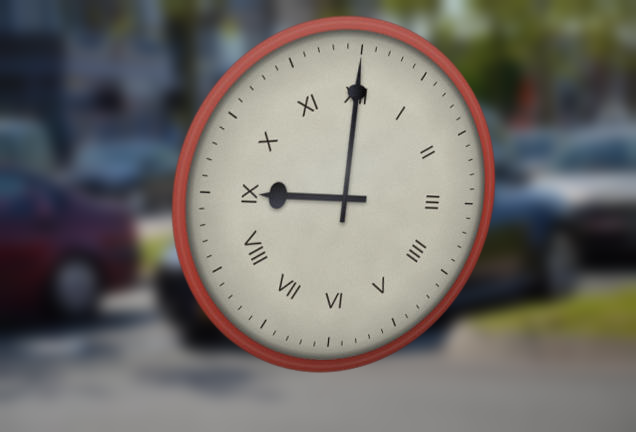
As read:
9,00
